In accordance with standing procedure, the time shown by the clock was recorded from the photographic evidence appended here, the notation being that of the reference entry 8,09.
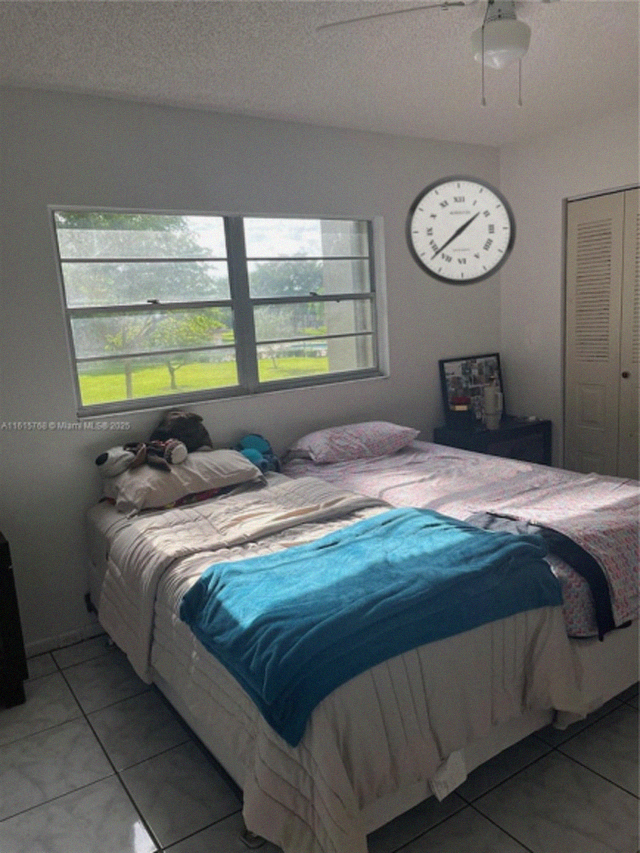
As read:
1,38
